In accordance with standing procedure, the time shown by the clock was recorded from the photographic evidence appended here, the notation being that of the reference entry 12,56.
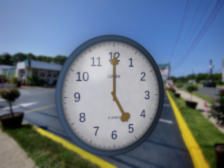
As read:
5,00
